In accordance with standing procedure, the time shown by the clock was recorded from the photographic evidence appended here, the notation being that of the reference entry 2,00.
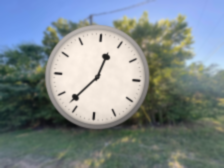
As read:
12,37
